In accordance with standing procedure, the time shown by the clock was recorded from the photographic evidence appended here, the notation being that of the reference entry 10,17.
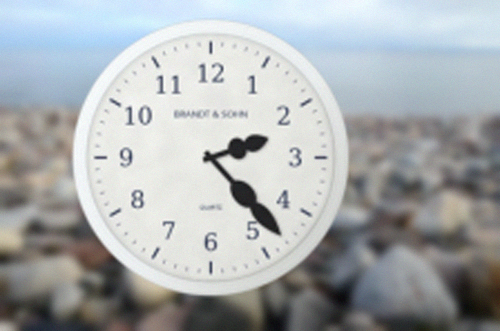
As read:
2,23
